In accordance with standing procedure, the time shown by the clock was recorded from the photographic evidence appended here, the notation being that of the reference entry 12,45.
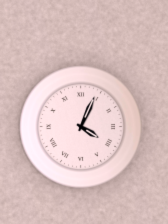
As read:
4,04
